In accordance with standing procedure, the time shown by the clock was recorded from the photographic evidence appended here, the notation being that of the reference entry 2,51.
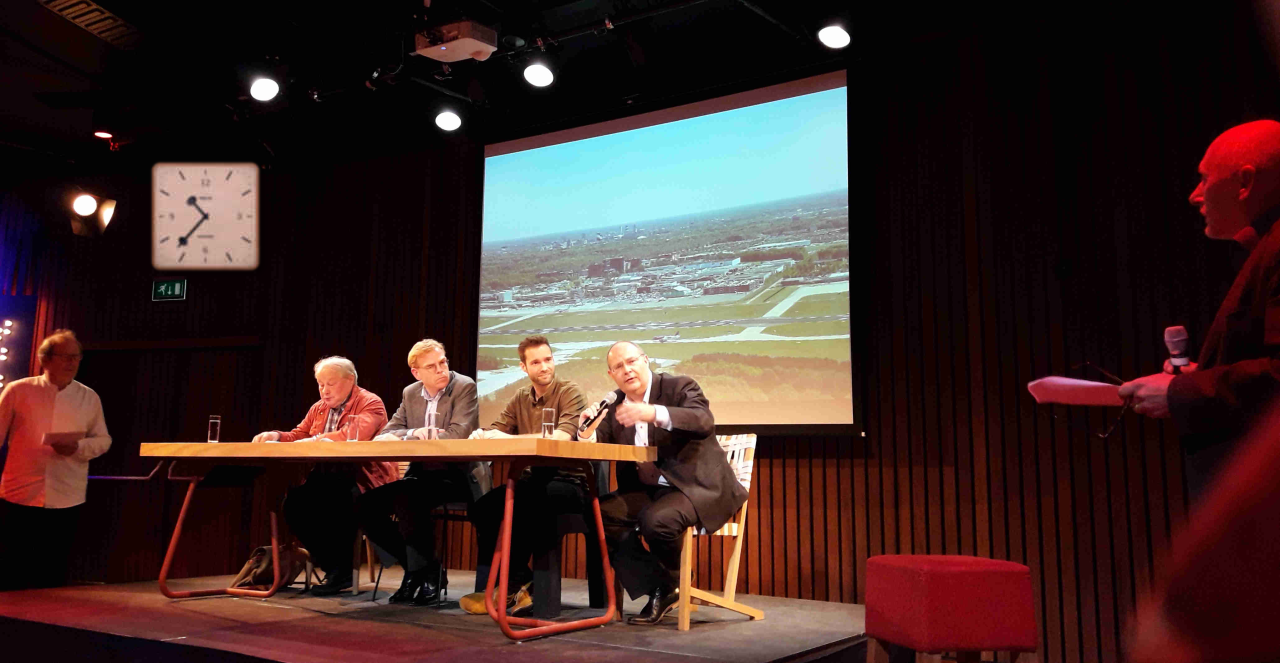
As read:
10,37
